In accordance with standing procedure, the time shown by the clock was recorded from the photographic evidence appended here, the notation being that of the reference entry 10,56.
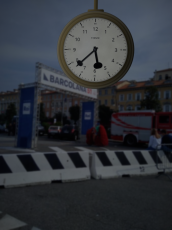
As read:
5,38
